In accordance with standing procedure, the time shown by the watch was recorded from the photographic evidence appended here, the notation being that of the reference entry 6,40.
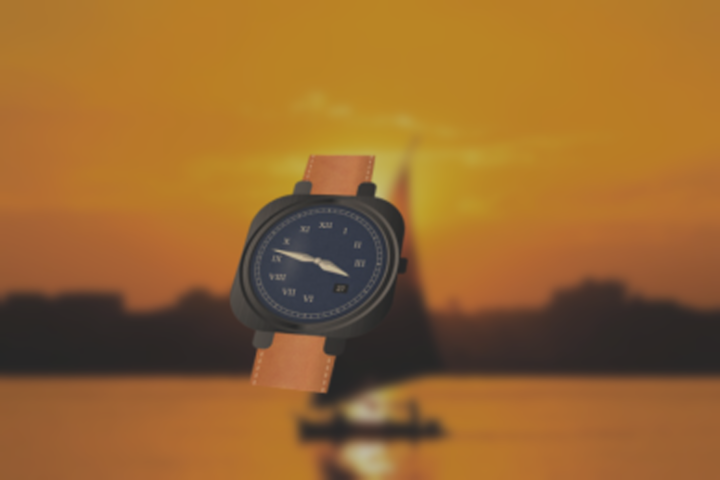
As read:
3,47
